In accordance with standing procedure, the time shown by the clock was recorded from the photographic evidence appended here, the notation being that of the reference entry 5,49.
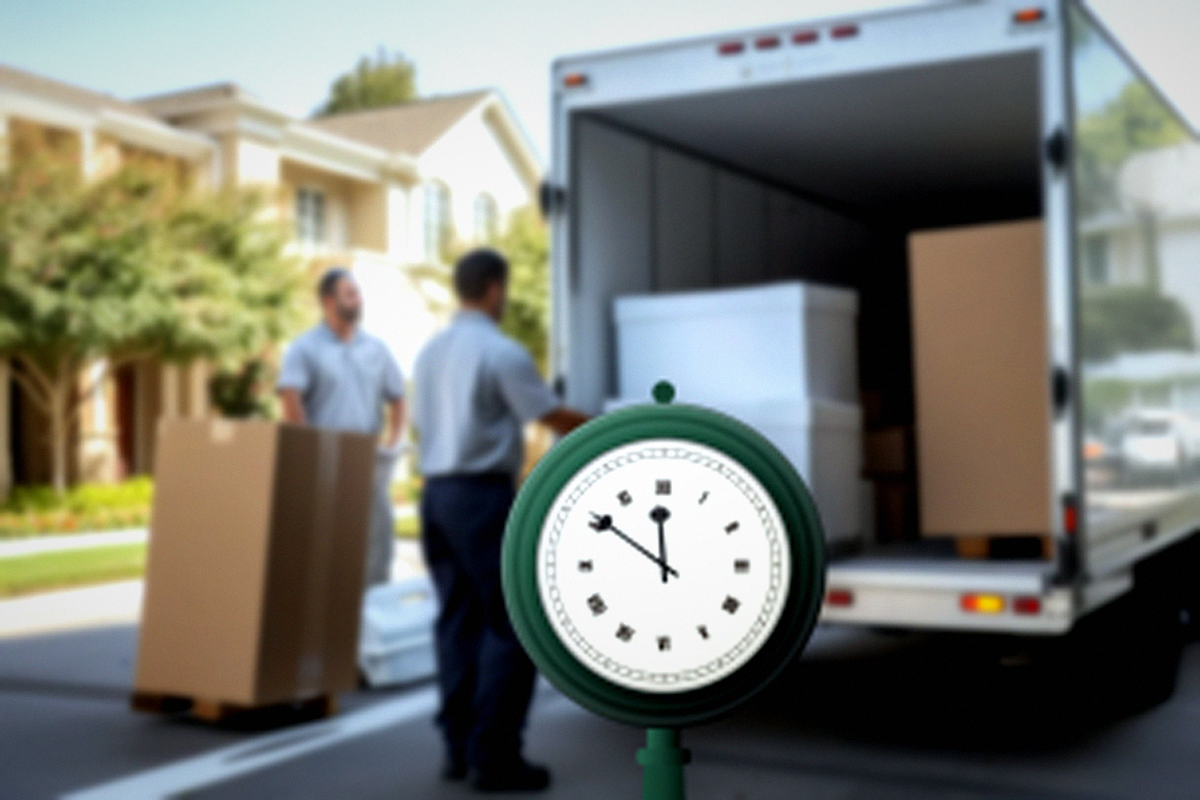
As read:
11,51
